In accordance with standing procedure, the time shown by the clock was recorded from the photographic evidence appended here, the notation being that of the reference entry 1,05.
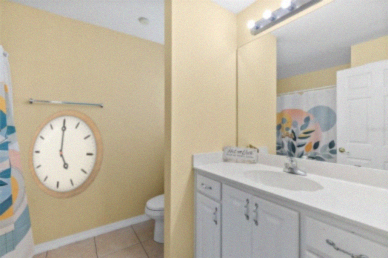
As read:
5,00
